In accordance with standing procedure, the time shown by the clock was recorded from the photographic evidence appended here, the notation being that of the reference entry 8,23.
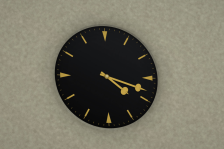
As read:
4,18
